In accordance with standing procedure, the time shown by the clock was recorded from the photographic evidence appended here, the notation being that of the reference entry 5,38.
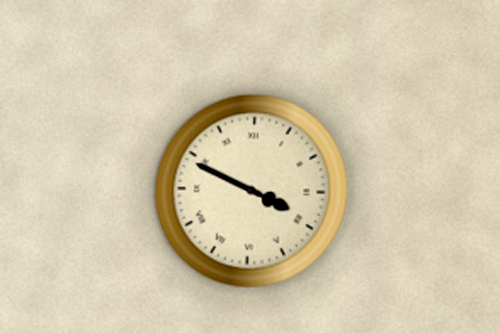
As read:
3,49
